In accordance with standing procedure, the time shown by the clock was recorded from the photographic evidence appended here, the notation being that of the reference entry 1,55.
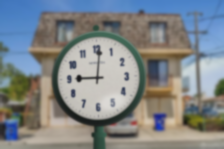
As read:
9,01
